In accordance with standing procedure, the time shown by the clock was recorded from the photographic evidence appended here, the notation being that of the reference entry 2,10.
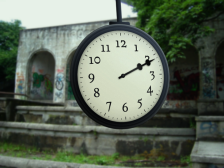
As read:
2,11
